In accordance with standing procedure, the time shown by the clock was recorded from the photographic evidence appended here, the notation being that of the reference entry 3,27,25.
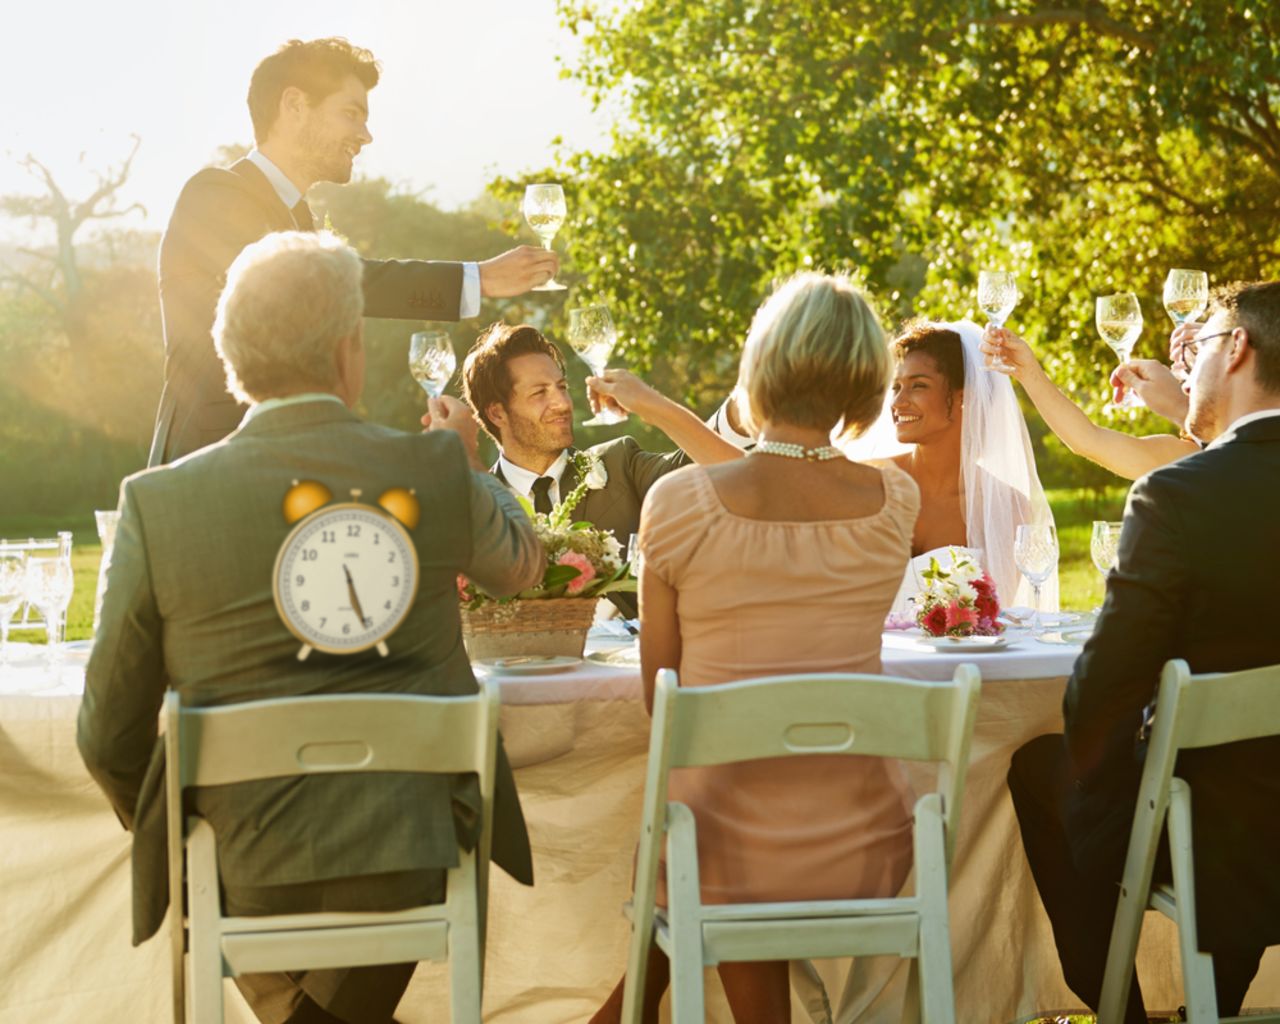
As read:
5,26,26
